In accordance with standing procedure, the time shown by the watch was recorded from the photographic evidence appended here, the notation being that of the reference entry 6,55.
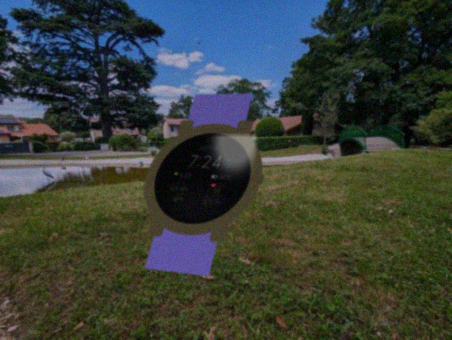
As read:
7,24
